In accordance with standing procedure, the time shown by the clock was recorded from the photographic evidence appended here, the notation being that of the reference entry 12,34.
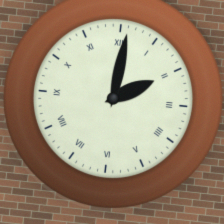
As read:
2,01
